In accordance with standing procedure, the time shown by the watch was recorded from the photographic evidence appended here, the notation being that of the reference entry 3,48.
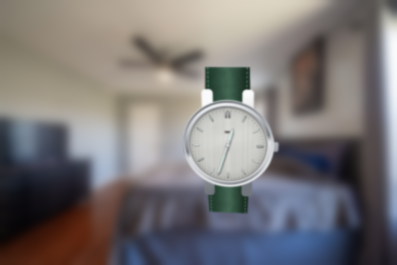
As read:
12,33
